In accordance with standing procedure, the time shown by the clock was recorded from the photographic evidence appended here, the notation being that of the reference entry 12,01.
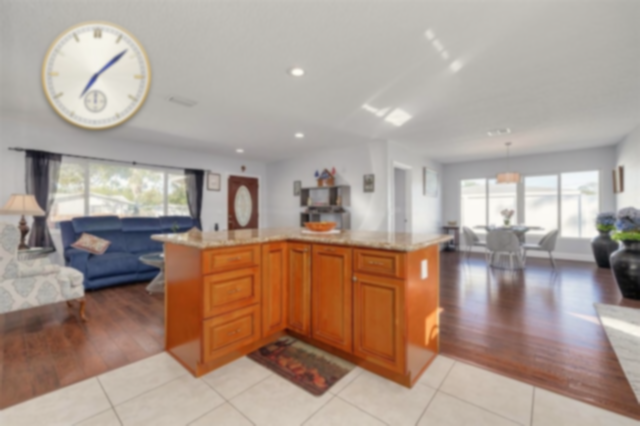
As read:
7,08
